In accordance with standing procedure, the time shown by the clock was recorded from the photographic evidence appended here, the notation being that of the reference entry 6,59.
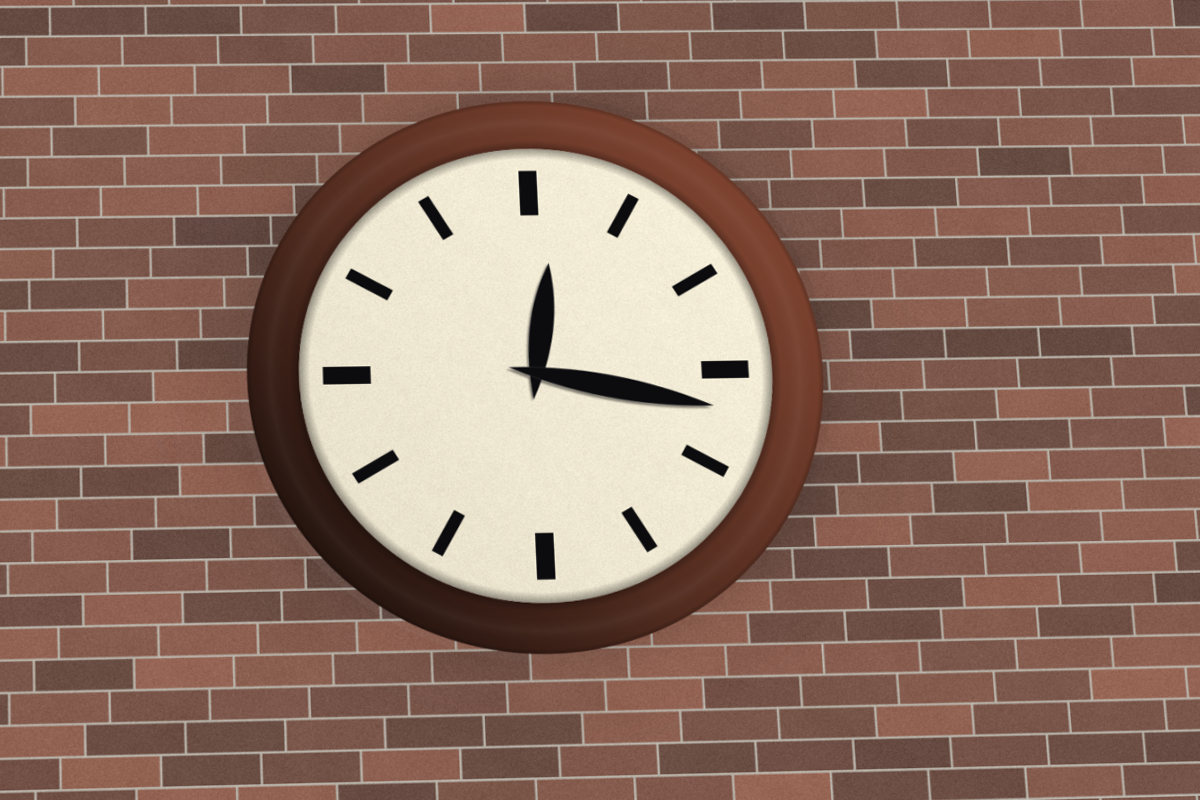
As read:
12,17
